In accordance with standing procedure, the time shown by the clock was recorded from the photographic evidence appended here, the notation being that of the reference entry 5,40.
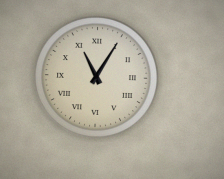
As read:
11,05
